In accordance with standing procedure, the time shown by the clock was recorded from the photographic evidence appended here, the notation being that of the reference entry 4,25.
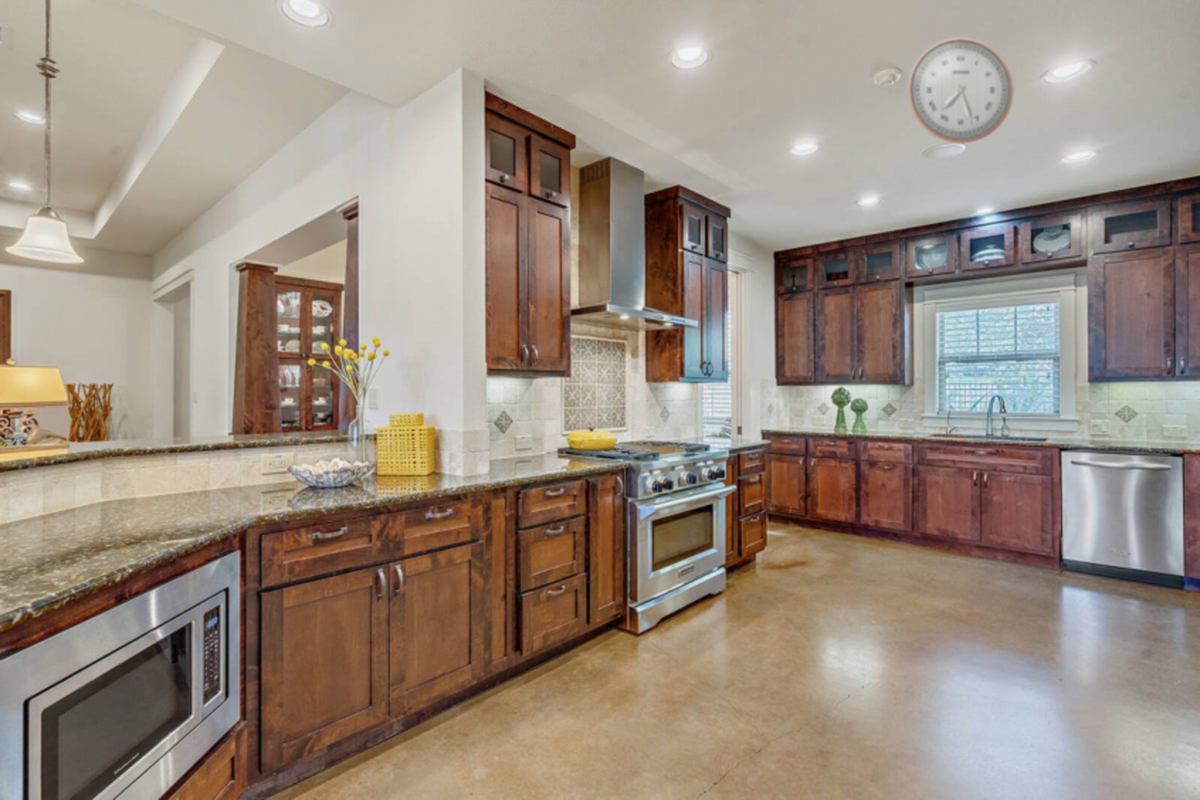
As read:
7,27
